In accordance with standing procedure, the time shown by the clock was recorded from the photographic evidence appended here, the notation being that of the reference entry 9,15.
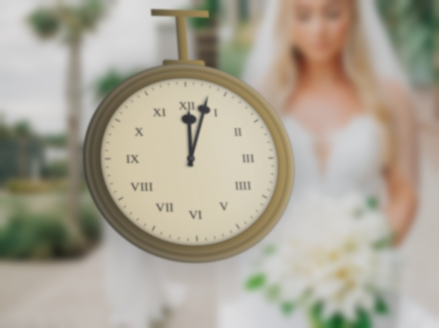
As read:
12,03
